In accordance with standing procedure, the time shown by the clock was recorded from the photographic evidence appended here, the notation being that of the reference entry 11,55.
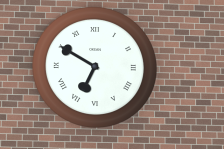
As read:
6,50
